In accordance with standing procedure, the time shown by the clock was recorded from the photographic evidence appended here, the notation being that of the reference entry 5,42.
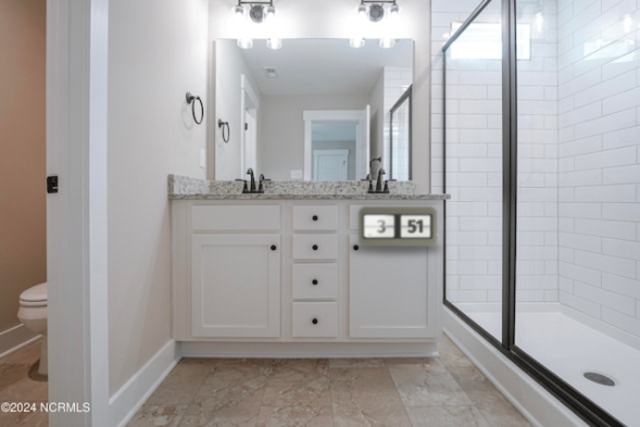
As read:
3,51
